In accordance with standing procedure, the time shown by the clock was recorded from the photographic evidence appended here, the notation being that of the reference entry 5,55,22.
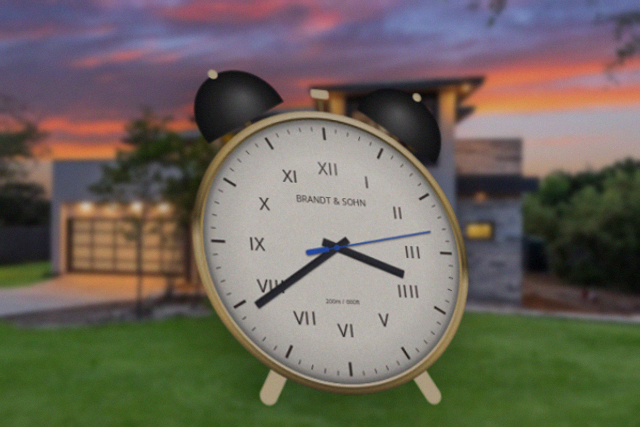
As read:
3,39,13
